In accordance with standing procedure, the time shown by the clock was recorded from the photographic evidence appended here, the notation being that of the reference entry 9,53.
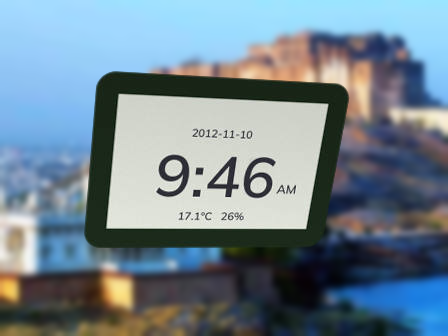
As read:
9,46
